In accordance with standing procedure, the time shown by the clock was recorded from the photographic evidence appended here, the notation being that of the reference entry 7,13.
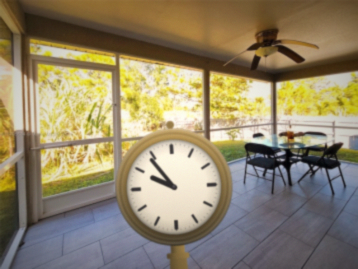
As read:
9,54
